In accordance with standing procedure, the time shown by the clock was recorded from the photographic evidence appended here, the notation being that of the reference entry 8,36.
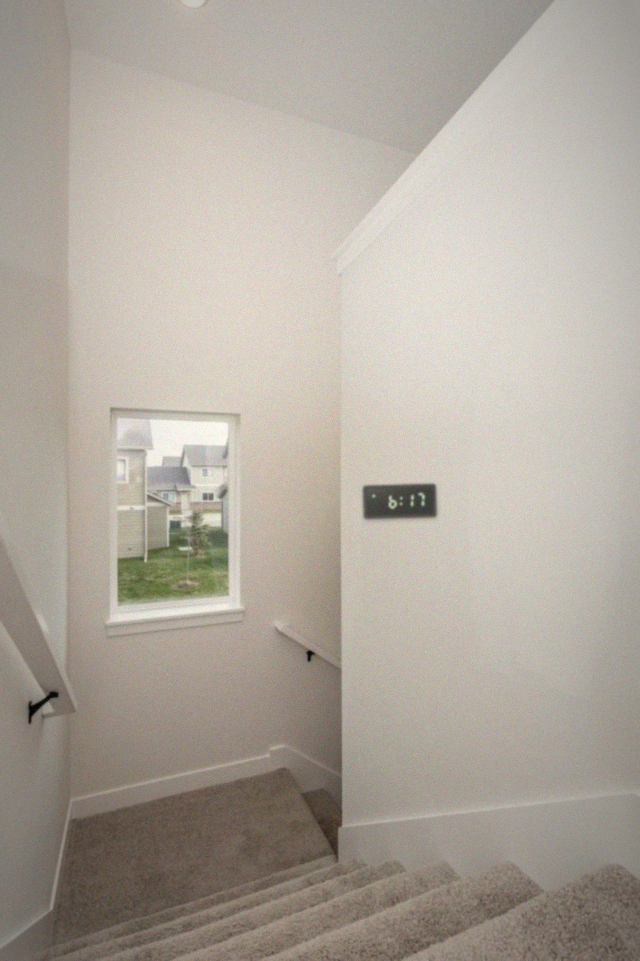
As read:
6,17
